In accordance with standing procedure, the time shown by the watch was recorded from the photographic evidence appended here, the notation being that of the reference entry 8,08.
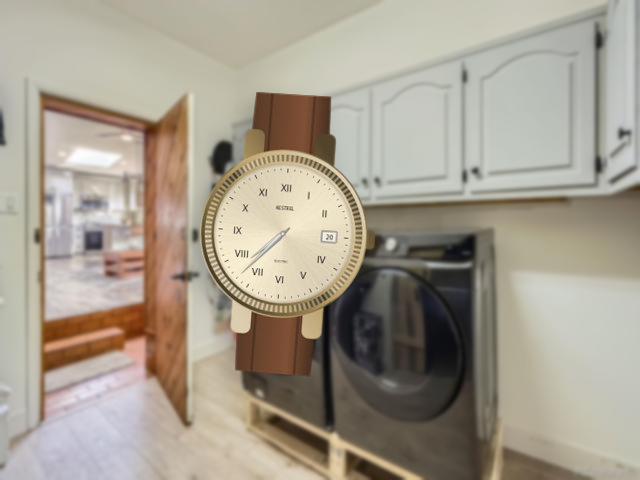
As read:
7,37
